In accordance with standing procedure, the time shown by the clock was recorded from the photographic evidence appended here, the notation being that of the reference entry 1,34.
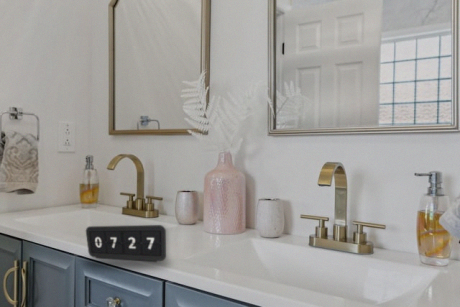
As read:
7,27
